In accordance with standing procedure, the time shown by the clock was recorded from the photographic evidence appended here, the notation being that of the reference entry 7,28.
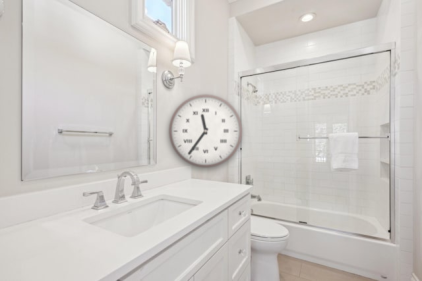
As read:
11,36
